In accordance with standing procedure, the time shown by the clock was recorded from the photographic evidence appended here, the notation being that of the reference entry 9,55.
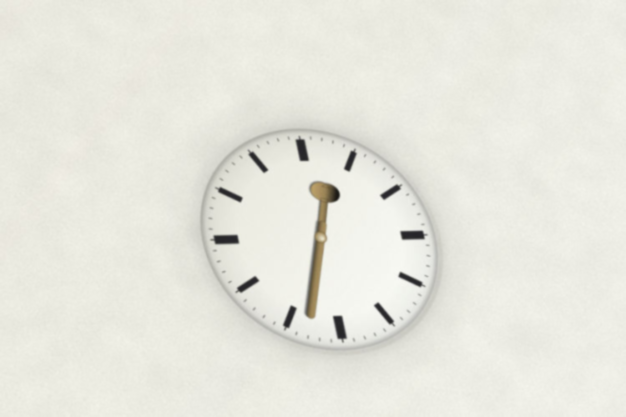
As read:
12,33
